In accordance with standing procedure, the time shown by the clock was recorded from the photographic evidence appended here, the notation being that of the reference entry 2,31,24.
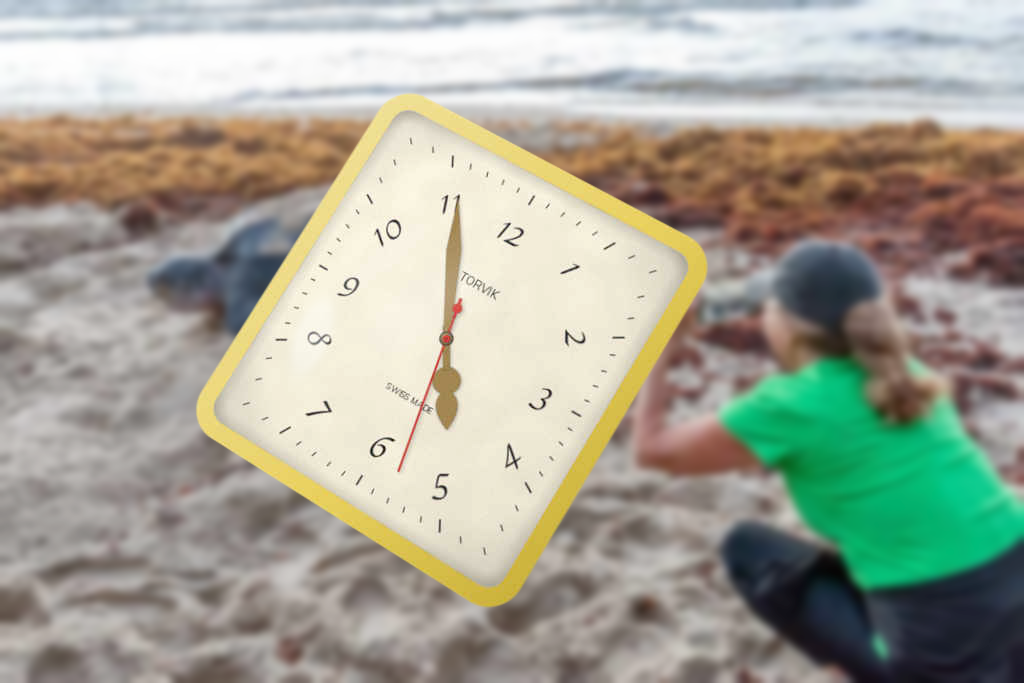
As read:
4,55,28
